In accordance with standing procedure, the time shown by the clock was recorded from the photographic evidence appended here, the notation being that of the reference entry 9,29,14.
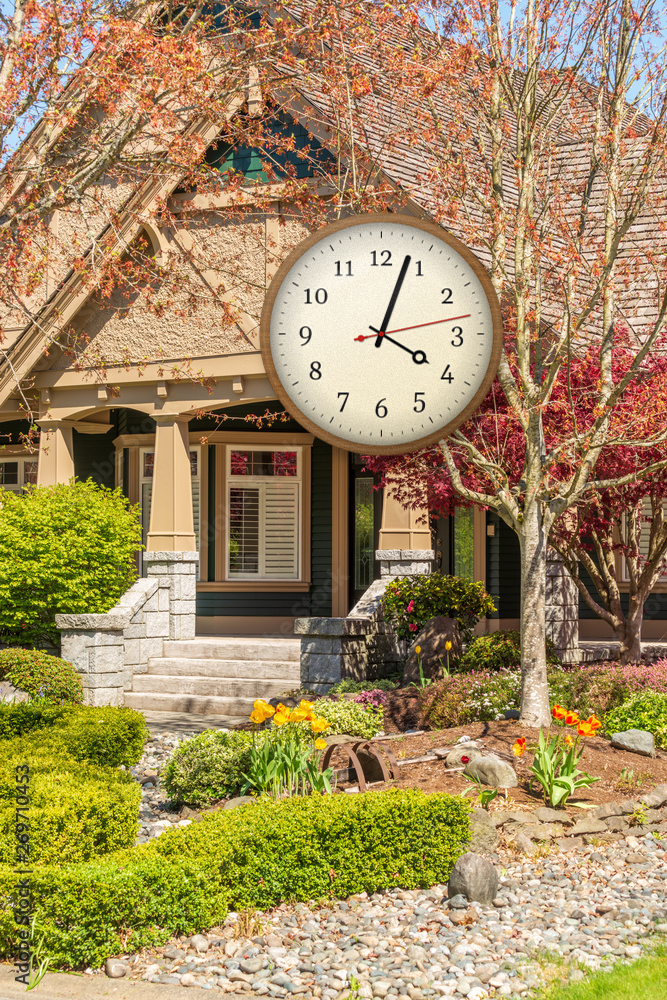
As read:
4,03,13
